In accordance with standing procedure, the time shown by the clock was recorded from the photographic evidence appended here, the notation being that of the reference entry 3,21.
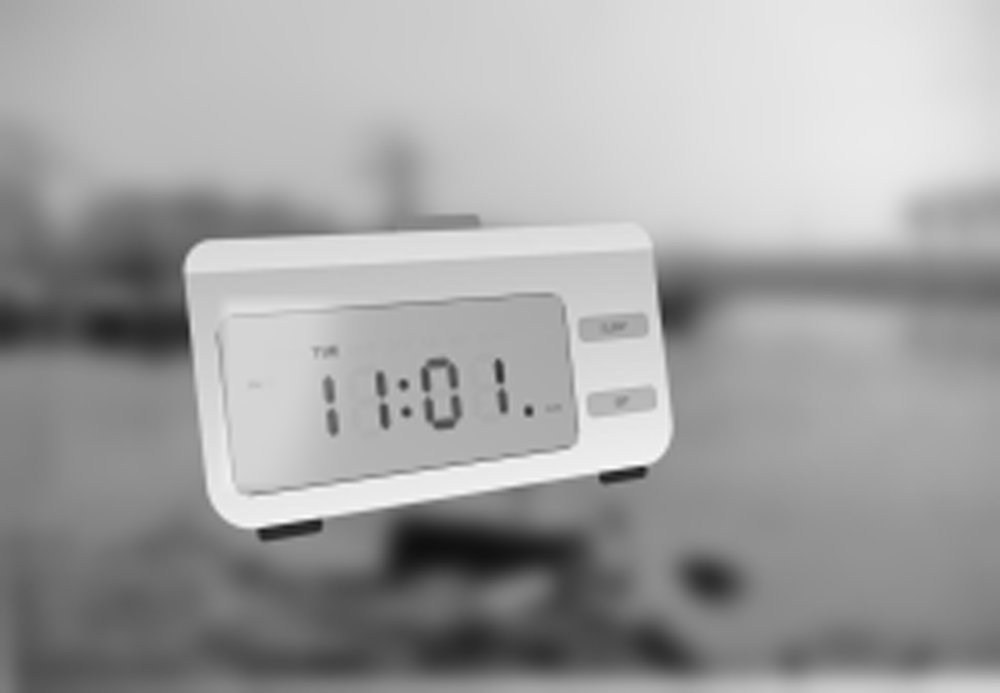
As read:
11,01
